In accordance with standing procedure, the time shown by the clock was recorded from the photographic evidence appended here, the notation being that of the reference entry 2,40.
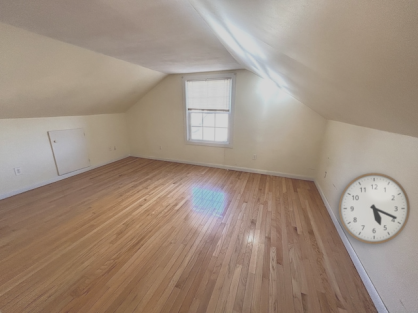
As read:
5,19
